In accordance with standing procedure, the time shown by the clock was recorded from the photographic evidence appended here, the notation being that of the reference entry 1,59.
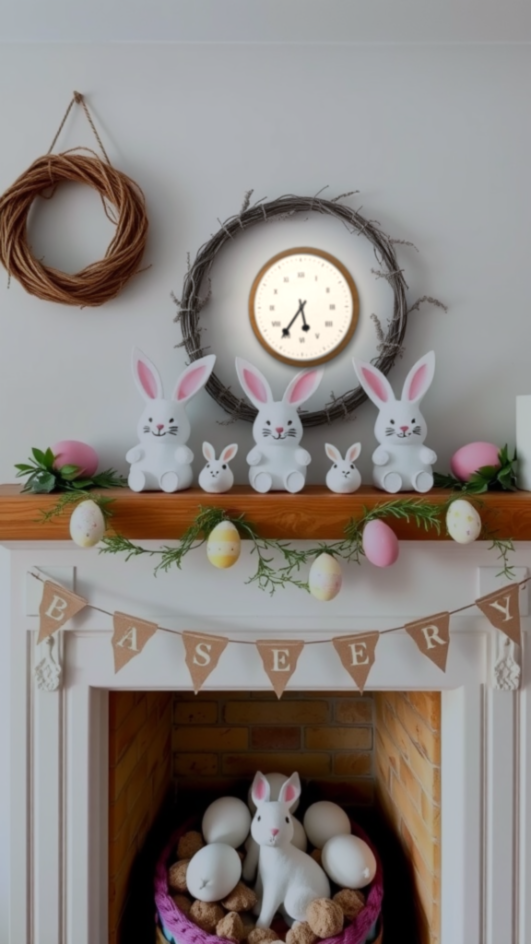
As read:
5,36
